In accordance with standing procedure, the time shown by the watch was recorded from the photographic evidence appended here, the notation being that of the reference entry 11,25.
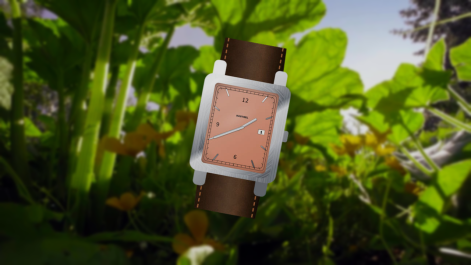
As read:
1,40
